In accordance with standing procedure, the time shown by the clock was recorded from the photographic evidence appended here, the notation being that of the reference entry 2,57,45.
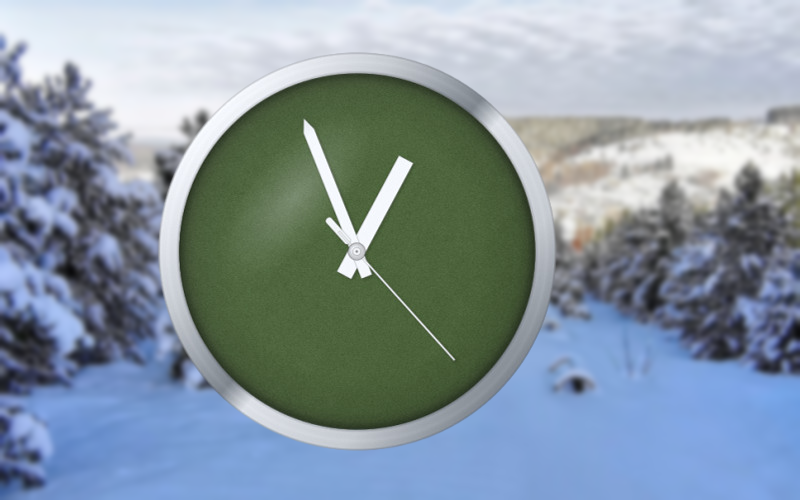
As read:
12,56,23
